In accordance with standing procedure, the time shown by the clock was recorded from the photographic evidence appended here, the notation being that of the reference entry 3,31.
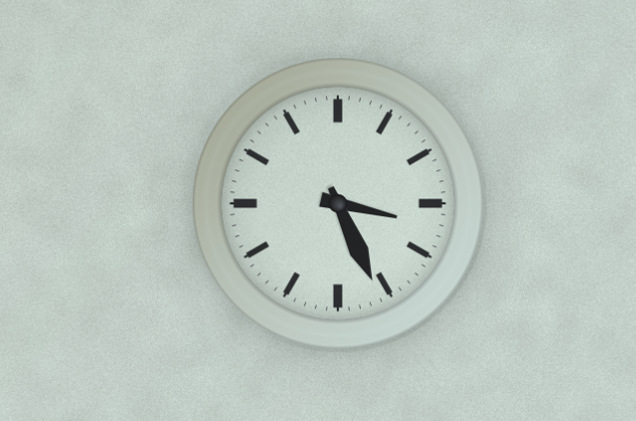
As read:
3,26
